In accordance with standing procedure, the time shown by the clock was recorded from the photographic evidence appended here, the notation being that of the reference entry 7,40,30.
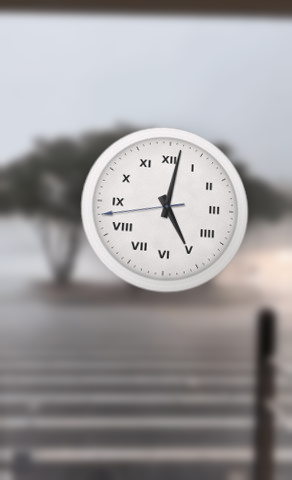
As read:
5,01,43
